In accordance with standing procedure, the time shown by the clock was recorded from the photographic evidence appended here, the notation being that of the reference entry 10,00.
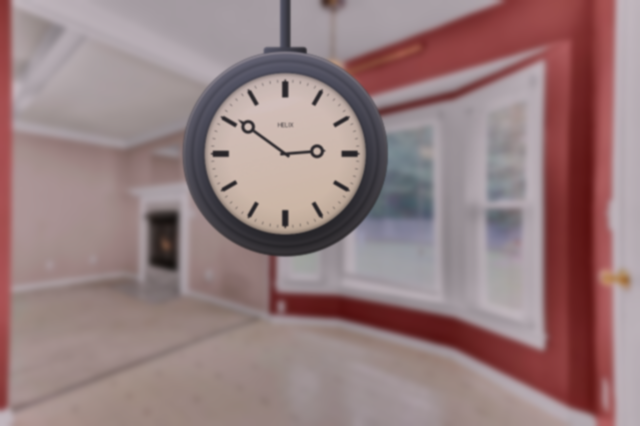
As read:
2,51
